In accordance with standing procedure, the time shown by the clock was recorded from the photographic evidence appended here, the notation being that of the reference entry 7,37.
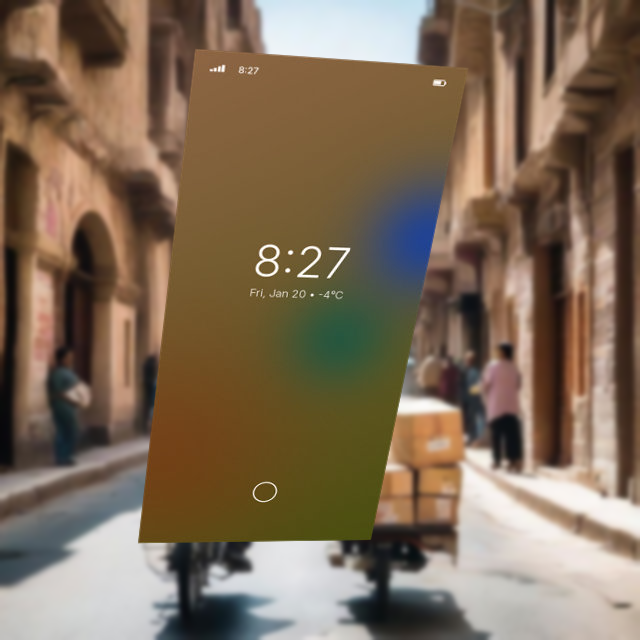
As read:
8,27
